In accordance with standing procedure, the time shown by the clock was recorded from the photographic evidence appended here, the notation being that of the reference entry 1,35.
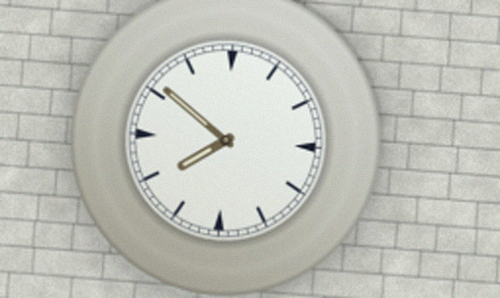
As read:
7,51
